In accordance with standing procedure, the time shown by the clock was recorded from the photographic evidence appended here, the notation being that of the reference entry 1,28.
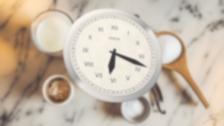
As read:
6,18
